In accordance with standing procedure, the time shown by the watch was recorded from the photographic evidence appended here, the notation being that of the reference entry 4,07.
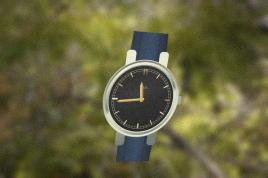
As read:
11,44
